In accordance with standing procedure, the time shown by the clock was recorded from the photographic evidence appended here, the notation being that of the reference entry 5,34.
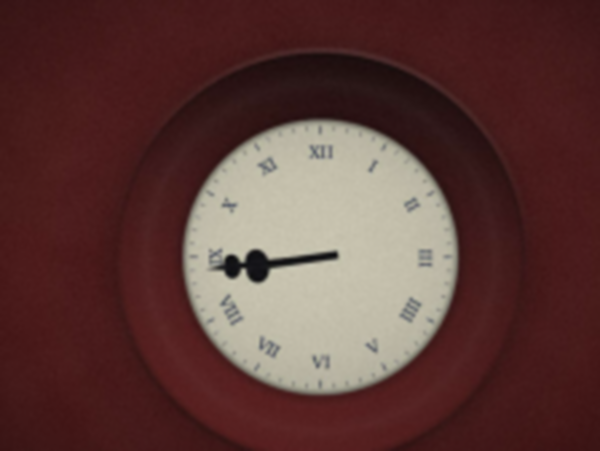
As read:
8,44
